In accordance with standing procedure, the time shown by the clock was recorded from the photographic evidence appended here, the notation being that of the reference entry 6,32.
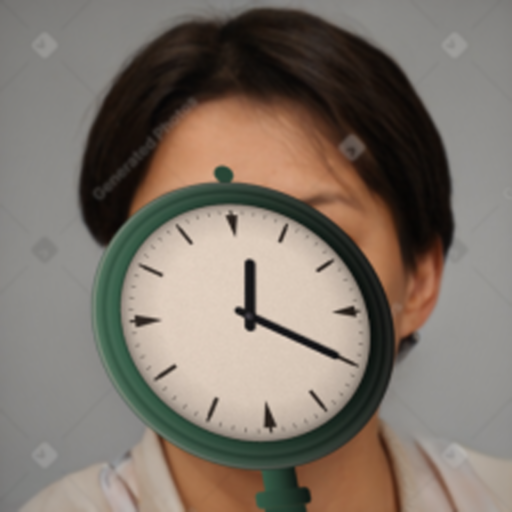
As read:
12,20
